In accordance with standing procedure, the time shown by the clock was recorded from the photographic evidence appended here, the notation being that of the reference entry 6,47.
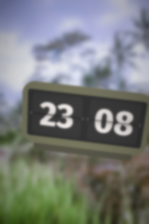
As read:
23,08
